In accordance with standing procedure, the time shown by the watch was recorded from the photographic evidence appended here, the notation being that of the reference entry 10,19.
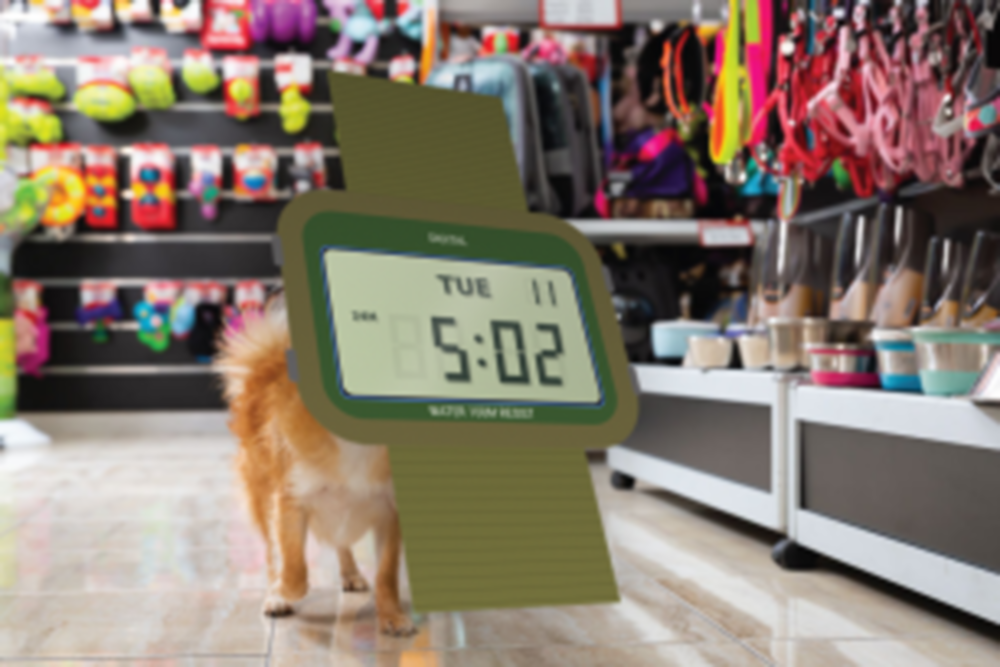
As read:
5,02
